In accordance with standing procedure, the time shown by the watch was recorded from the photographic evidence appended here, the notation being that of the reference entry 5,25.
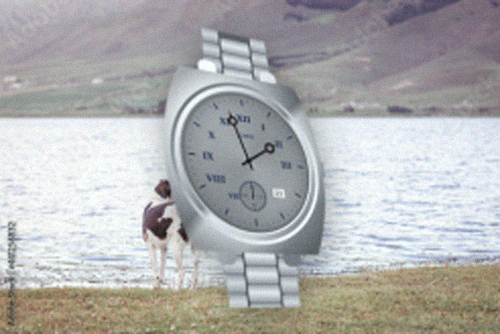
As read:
1,57
